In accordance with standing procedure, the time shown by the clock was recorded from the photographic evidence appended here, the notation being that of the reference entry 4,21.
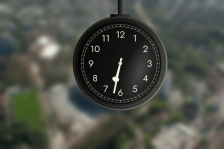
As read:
6,32
